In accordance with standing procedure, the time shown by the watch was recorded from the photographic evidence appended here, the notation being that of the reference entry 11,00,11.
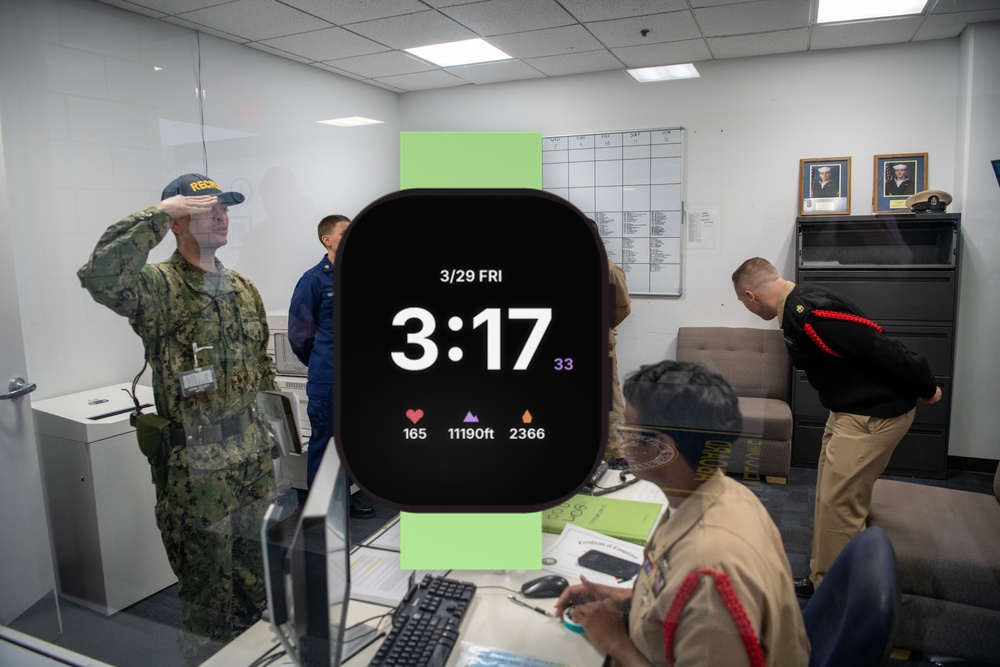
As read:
3,17,33
